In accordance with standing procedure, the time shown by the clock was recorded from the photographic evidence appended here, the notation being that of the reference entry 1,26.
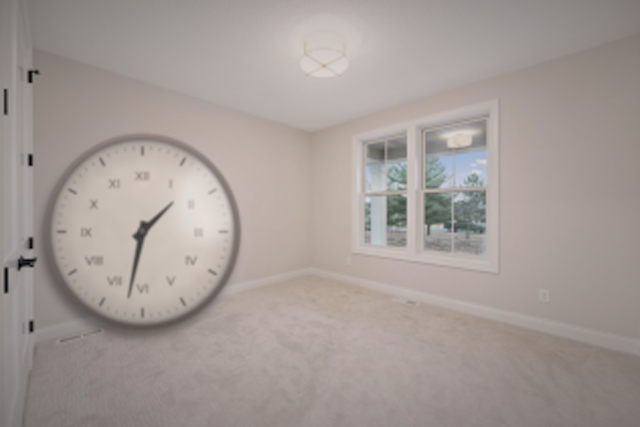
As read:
1,32
